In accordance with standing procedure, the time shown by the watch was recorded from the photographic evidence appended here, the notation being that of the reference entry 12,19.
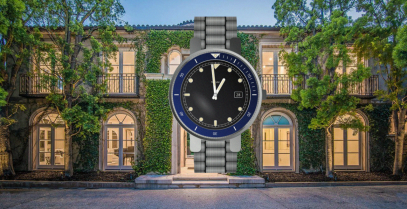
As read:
12,59
